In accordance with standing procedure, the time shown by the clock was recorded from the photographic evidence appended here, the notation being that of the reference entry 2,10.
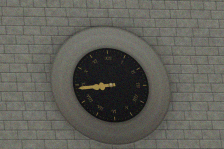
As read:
8,44
